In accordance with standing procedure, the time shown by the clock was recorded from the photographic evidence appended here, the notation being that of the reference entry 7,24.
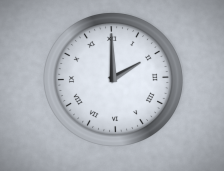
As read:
2,00
